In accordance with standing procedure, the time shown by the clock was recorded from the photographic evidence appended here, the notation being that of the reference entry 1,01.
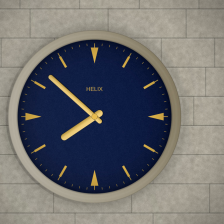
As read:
7,52
